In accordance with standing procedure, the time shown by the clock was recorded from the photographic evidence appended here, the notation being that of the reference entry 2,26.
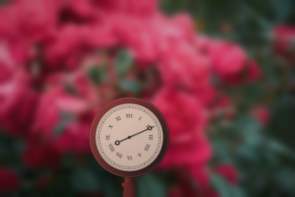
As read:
8,11
